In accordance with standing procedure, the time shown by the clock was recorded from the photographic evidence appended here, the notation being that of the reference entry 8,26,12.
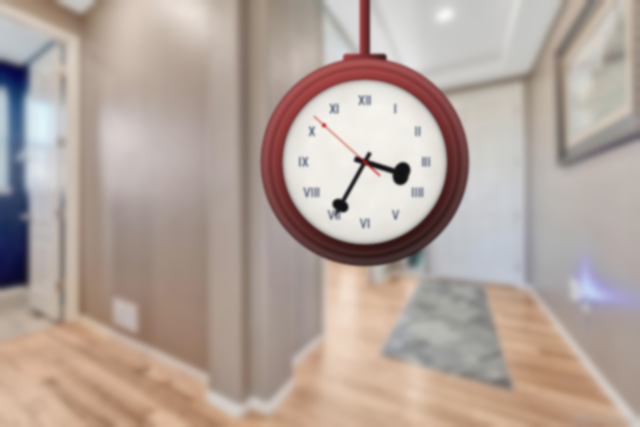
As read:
3,34,52
